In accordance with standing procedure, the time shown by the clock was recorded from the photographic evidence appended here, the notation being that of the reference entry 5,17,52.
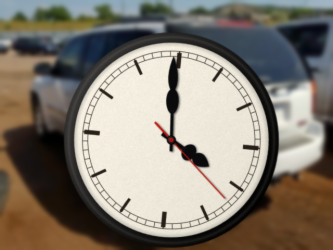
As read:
3,59,22
